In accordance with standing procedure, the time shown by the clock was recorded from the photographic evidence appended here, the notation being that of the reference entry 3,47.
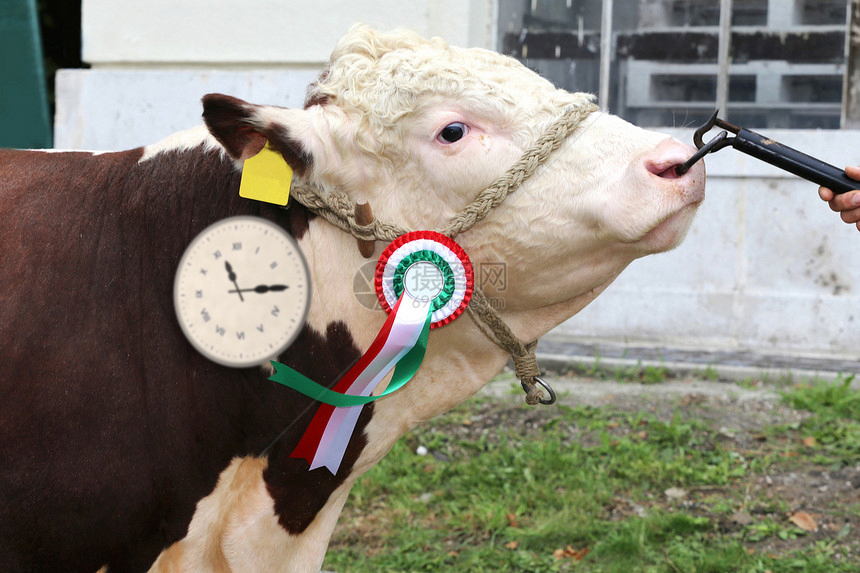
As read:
11,15
